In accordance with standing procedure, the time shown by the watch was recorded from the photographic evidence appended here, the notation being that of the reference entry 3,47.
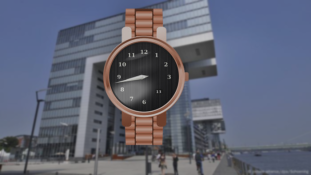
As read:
8,43
